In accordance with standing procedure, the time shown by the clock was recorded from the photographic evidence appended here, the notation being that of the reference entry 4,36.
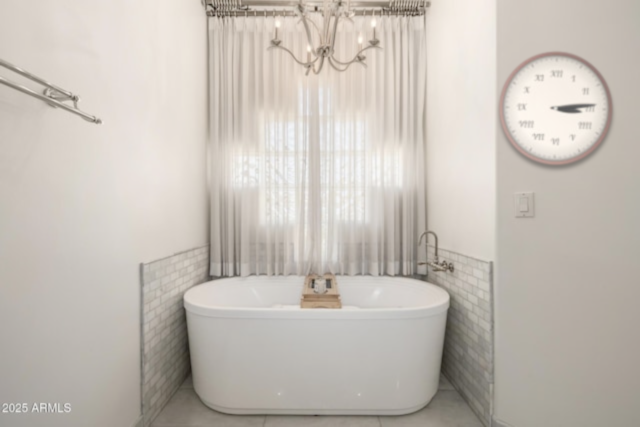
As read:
3,14
